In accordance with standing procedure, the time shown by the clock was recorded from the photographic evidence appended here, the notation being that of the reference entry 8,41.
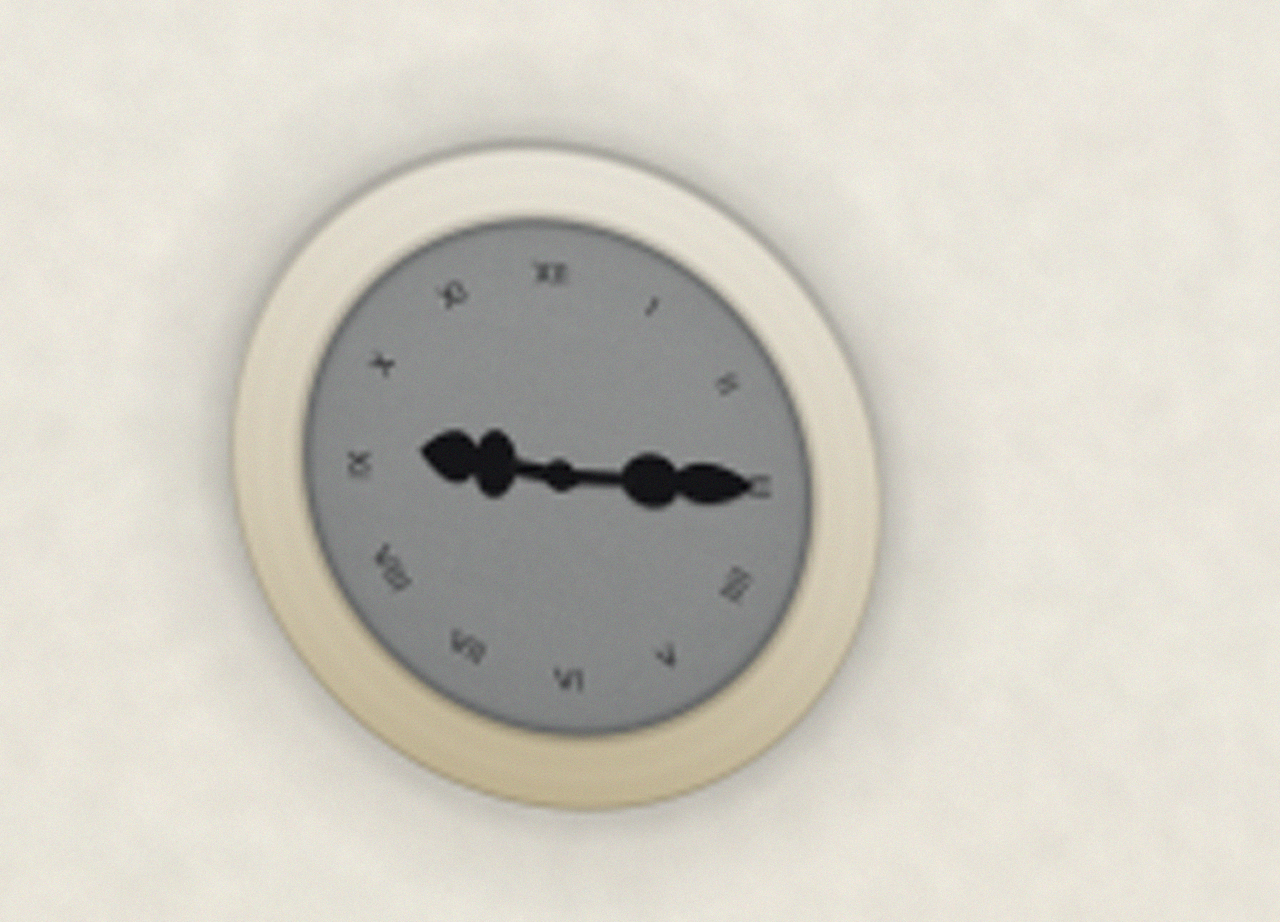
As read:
9,15
